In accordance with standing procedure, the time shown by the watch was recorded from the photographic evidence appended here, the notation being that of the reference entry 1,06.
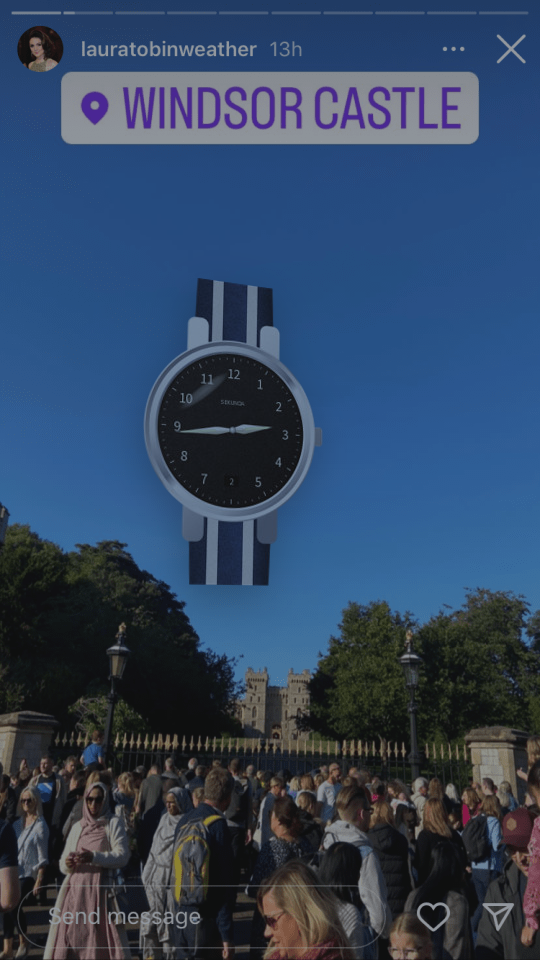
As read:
2,44
